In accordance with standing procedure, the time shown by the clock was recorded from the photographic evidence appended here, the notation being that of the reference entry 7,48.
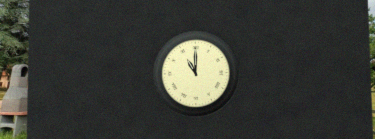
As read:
11,00
